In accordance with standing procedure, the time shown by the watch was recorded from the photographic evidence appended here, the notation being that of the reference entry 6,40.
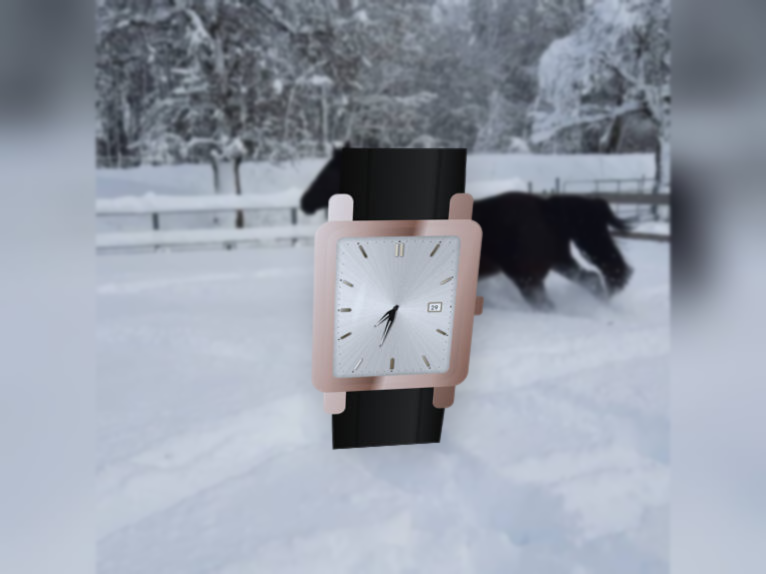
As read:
7,33
